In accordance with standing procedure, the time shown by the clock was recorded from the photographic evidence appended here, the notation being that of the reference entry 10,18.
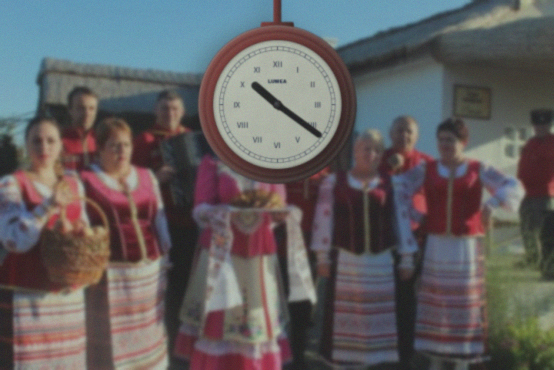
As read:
10,21
